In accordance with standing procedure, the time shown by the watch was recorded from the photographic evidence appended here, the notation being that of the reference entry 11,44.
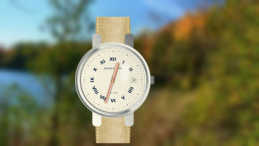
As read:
12,33
